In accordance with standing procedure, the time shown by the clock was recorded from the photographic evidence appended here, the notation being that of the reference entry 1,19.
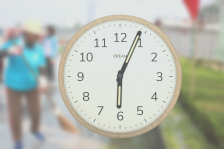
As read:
6,04
